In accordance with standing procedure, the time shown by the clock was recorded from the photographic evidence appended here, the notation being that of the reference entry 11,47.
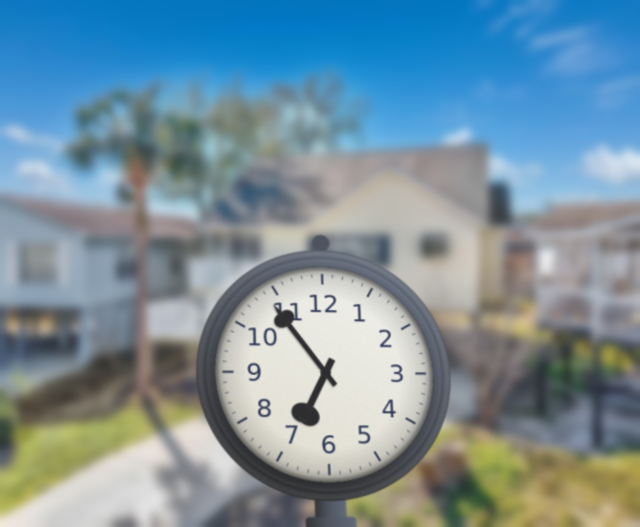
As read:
6,54
